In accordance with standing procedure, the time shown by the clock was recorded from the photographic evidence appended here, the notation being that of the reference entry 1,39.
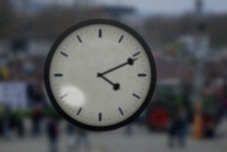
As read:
4,11
